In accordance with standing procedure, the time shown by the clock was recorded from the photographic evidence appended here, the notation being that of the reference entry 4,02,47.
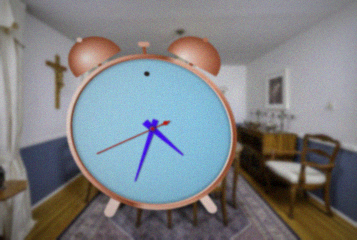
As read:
4,33,41
